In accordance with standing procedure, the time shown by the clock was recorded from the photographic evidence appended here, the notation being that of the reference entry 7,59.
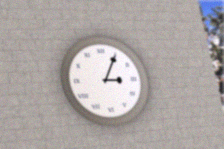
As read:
3,05
